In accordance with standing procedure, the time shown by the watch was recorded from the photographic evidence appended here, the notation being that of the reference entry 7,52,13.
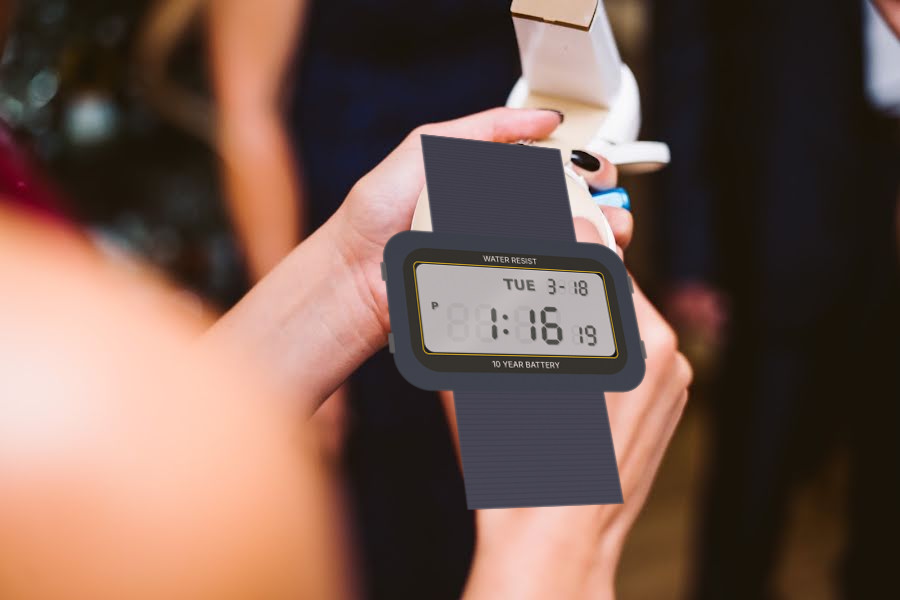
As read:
1,16,19
